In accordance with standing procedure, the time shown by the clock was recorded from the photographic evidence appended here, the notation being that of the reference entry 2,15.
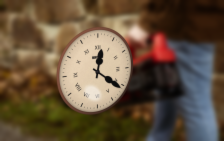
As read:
12,21
